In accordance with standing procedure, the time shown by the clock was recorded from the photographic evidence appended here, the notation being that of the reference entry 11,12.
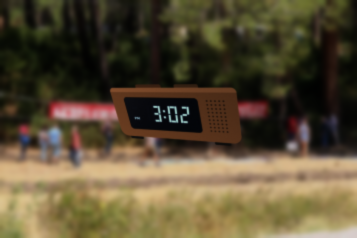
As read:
3,02
